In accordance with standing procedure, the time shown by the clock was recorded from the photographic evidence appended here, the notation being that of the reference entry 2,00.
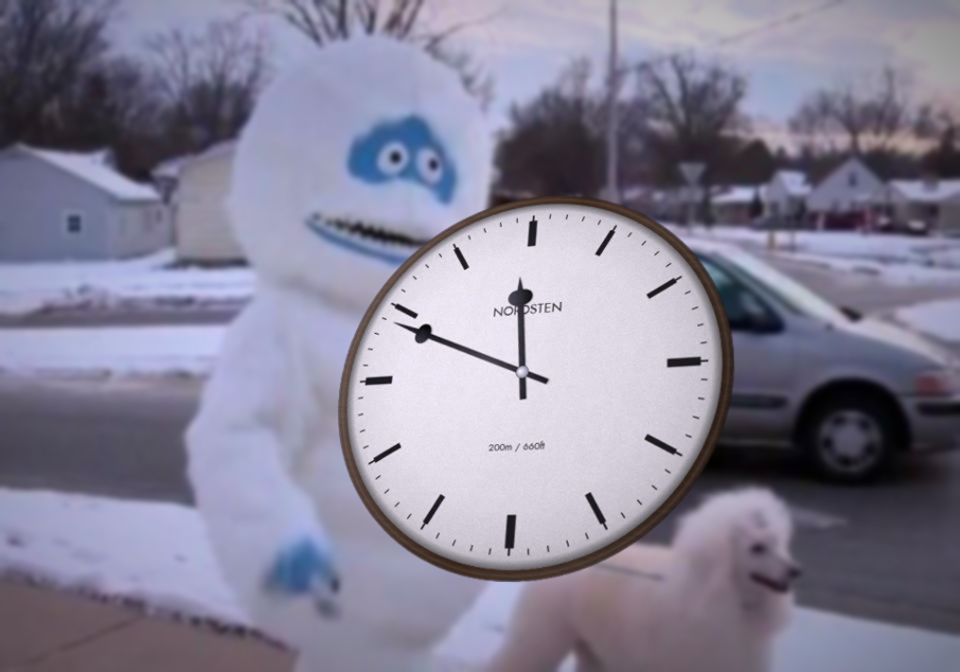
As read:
11,49
